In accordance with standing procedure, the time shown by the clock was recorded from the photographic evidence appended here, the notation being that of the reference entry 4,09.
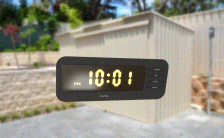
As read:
10,01
